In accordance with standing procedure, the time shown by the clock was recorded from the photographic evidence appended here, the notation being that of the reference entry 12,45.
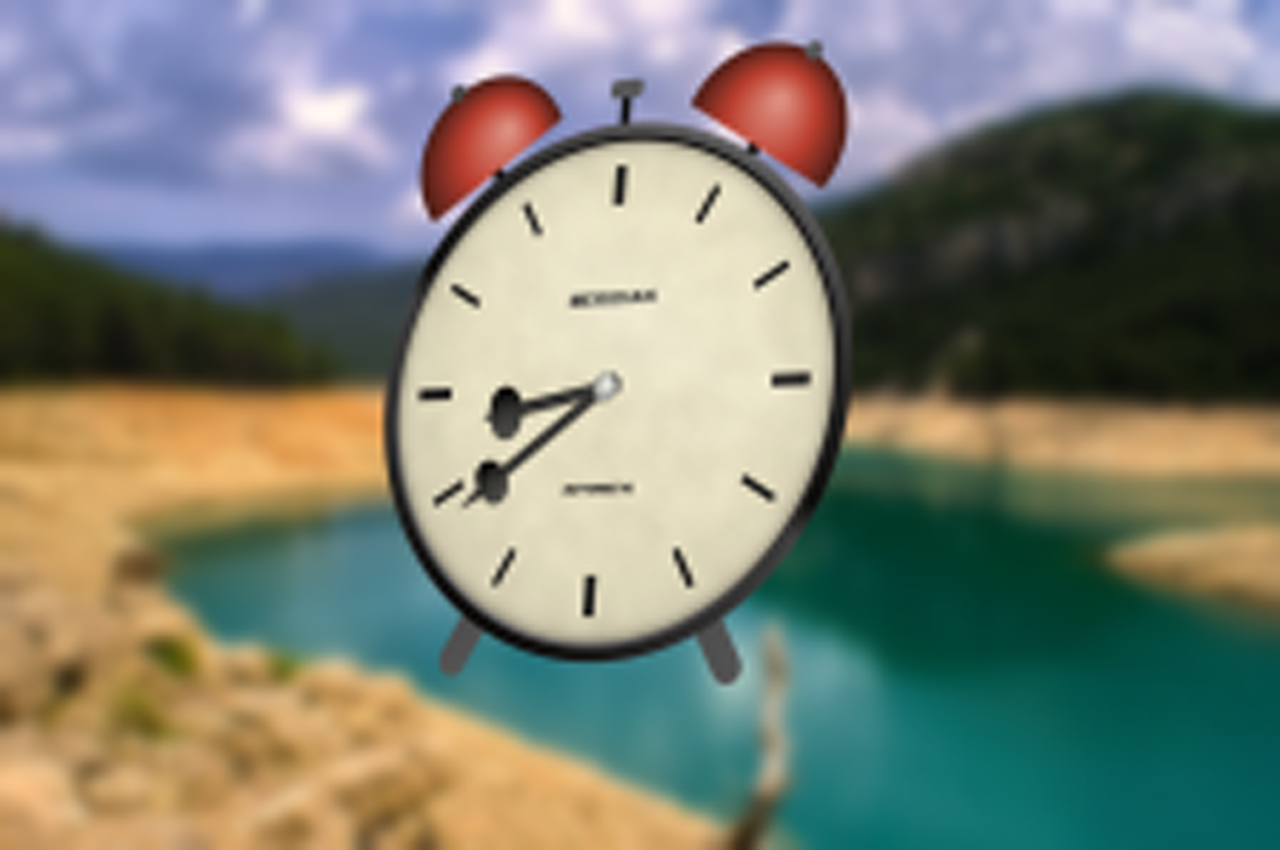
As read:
8,39
